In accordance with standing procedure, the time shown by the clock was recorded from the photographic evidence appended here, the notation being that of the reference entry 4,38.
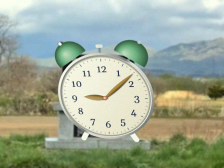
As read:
9,08
